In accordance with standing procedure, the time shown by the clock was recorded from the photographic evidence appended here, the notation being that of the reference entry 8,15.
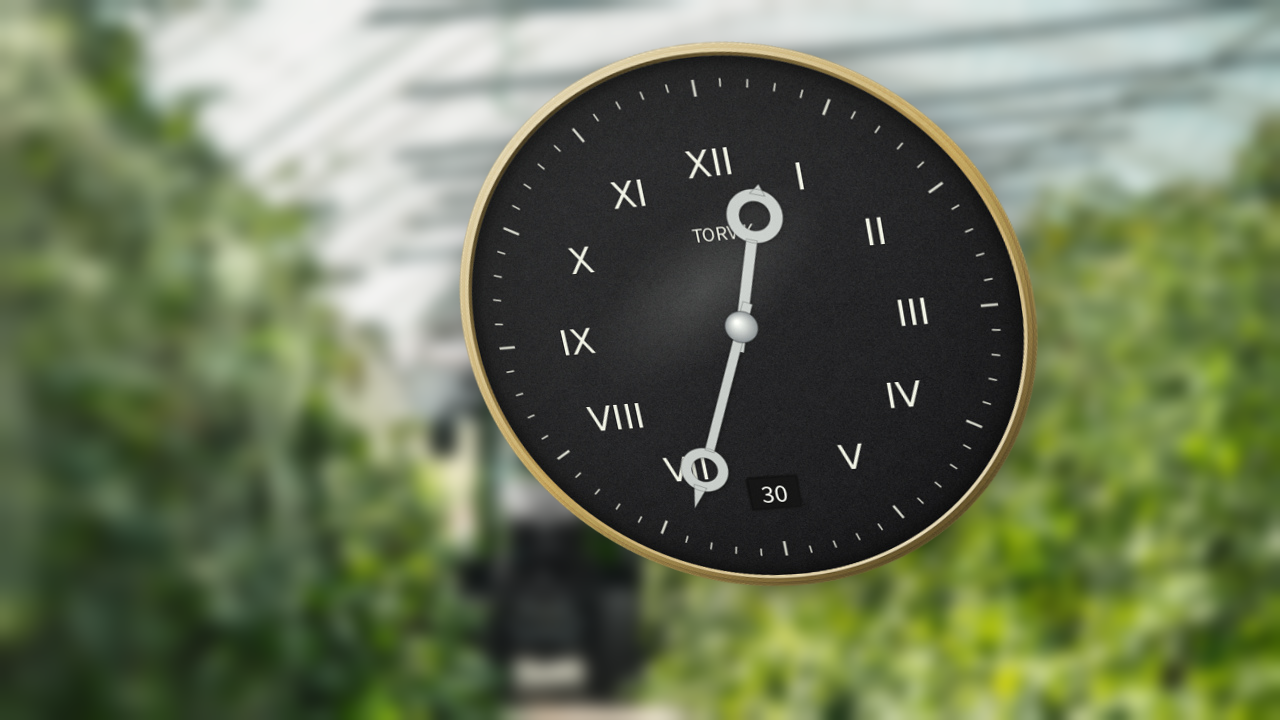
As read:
12,34
